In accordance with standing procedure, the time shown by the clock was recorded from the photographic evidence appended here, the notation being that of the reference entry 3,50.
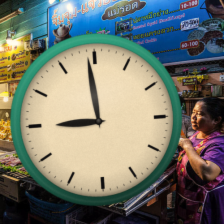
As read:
8,59
